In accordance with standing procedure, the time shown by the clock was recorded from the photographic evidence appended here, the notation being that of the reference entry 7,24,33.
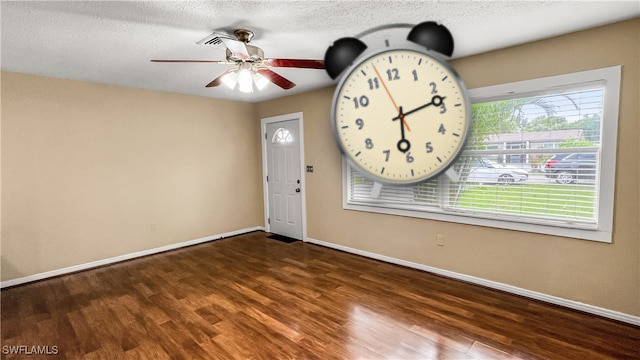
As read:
6,12,57
